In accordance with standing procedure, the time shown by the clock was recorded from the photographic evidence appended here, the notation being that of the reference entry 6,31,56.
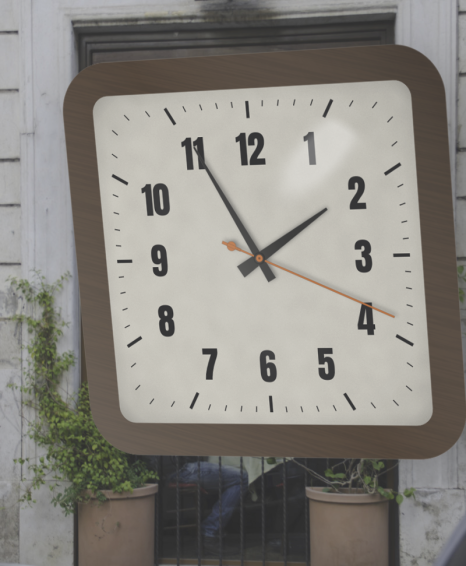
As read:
1,55,19
